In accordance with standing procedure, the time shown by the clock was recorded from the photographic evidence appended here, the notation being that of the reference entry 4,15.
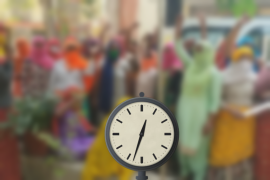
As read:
12,33
